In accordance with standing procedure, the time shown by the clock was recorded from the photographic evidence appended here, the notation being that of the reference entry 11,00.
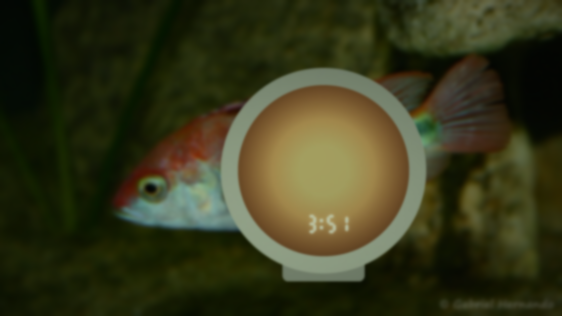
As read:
3,51
